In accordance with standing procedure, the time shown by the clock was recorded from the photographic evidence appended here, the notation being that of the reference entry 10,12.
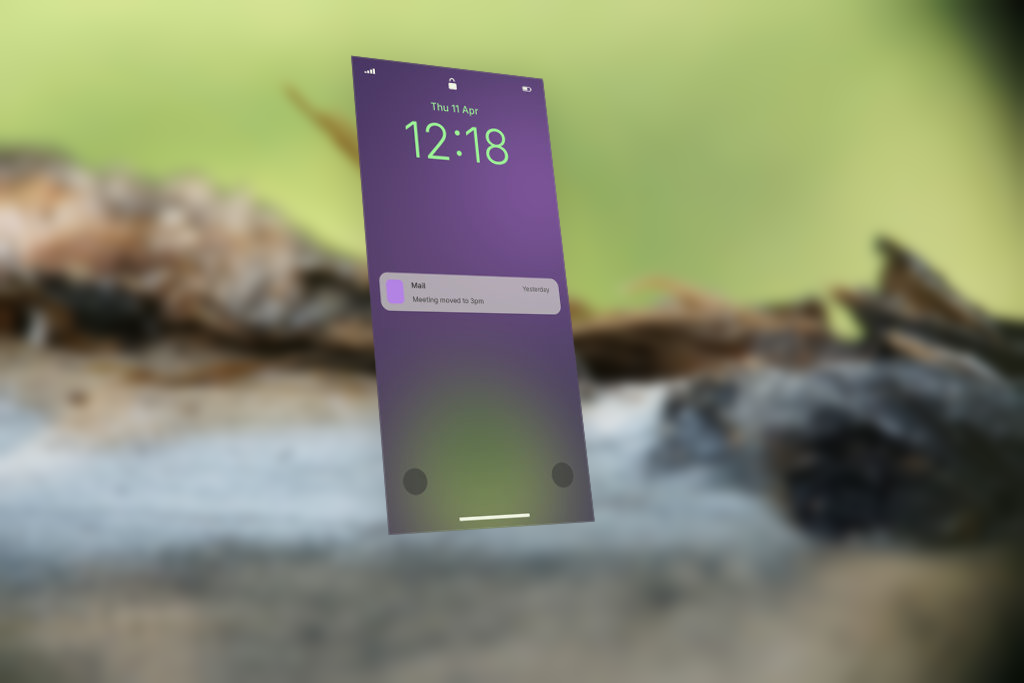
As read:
12,18
